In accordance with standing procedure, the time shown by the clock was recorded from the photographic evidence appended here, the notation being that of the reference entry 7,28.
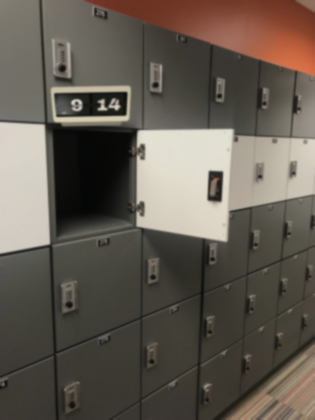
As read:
9,14
